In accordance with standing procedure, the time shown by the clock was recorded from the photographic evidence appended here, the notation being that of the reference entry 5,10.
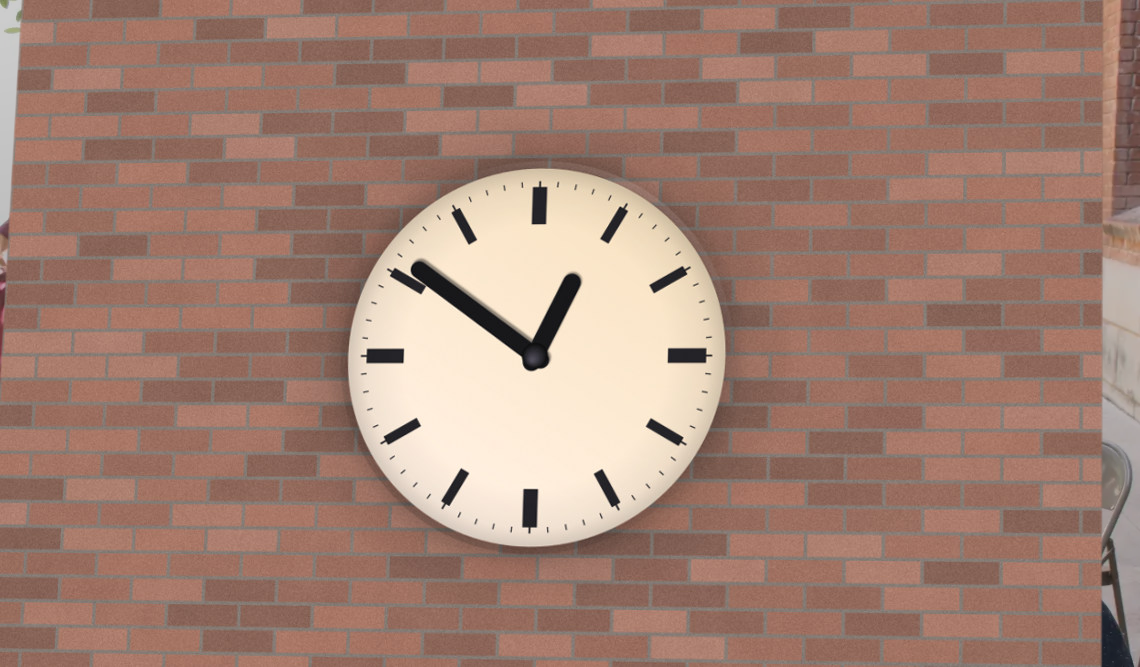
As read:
12,51
